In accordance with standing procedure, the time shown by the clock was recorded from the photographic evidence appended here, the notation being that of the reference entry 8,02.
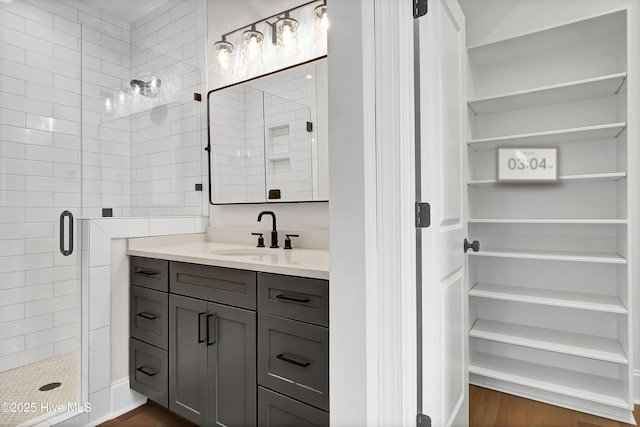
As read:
3,04
